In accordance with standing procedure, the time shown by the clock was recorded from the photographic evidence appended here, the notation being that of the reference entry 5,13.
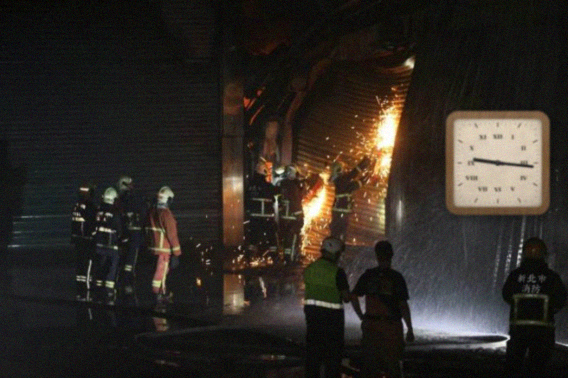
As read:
9,16
